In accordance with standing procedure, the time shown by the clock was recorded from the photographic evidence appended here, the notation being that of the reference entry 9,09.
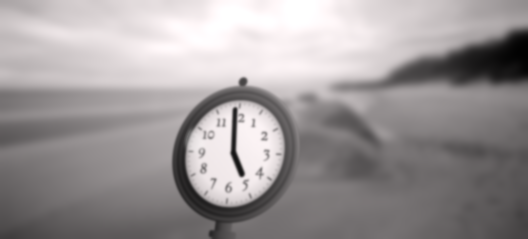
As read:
4,59
